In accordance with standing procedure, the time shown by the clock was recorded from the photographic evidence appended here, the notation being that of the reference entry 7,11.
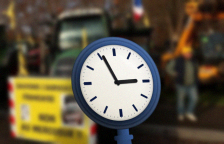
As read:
2,56
